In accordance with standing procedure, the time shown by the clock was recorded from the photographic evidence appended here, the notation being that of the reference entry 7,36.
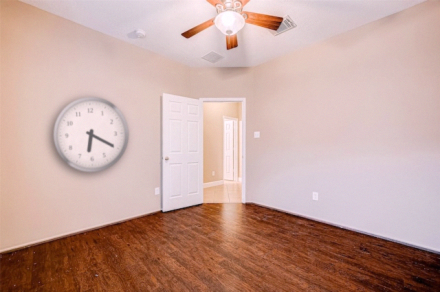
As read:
6,20
